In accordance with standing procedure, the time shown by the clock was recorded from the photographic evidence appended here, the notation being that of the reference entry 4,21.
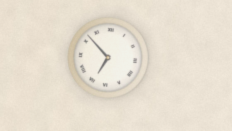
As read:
6,52
